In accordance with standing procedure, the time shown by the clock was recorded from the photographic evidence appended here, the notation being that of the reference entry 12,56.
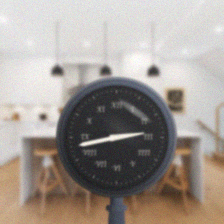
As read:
2,43
